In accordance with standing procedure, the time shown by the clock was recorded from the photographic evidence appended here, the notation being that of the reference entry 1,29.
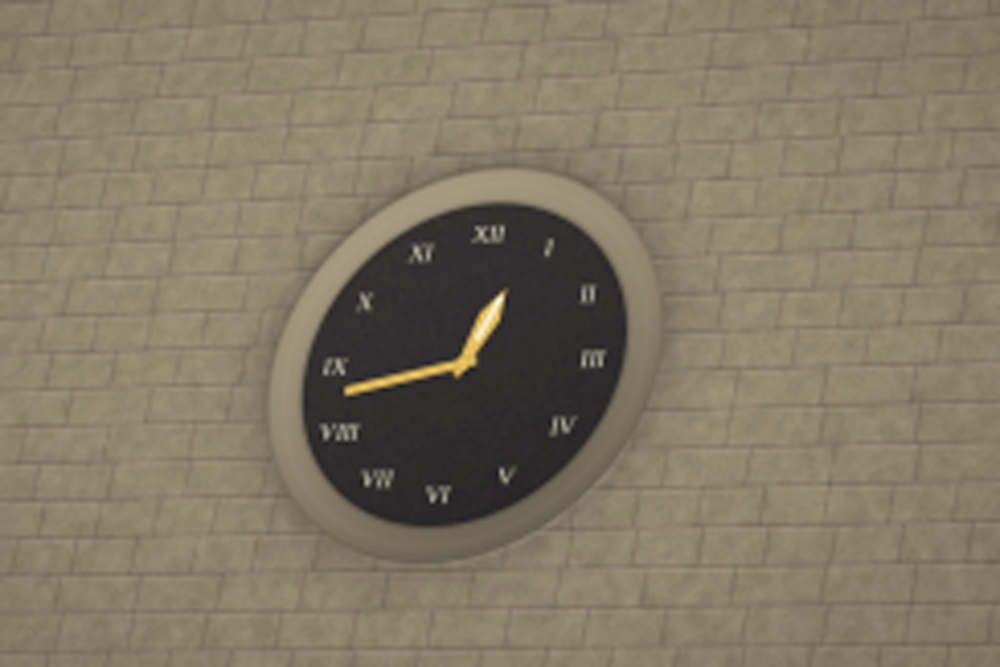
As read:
12,43
